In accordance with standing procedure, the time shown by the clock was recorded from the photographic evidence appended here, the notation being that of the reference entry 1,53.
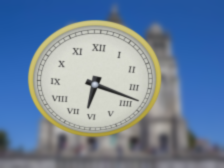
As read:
6,18
